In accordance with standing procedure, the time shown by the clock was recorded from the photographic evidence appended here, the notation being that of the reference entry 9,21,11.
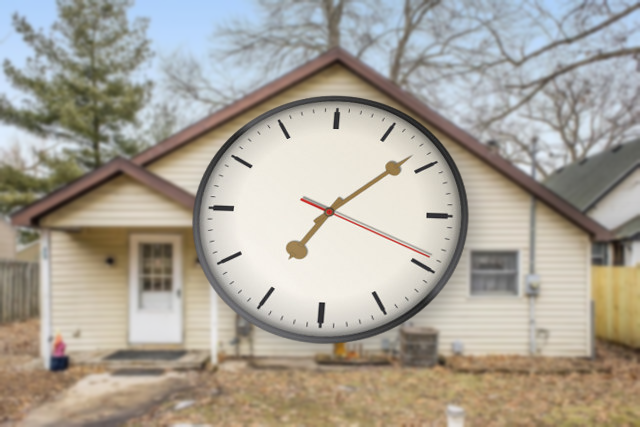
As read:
7,08,19
